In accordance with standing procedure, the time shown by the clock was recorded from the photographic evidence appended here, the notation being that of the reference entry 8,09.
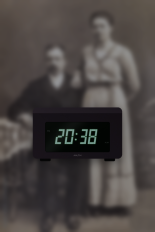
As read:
20,38
